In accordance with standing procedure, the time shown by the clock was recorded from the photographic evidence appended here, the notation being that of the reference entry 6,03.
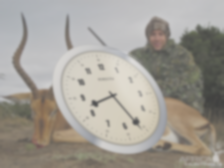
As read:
8,26
